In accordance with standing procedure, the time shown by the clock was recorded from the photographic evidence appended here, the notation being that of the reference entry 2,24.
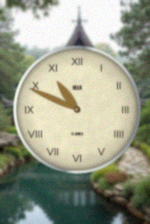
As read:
10,49
